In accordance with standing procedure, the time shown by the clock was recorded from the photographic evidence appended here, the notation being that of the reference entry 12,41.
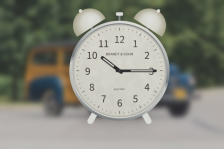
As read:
10,15
